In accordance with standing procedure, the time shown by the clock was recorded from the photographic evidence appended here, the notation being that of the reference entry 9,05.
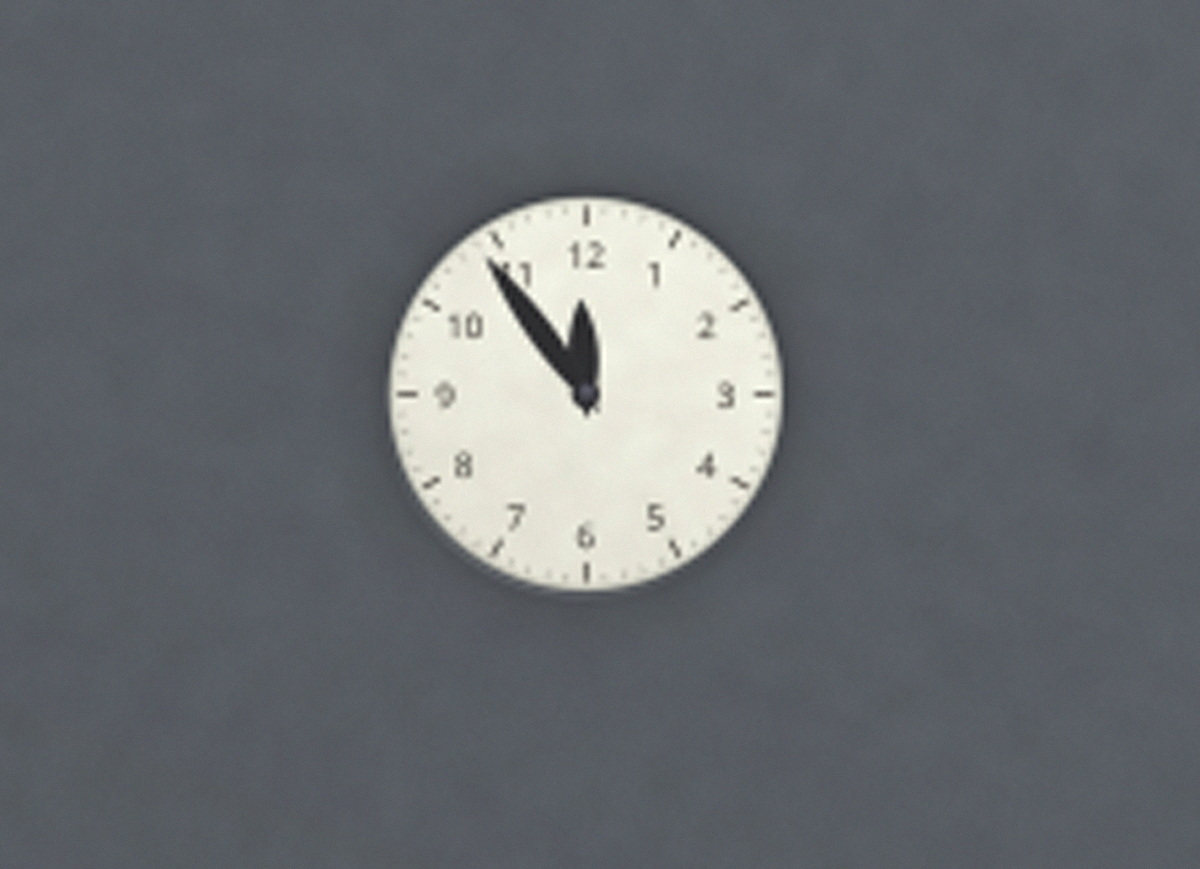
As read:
11,54
